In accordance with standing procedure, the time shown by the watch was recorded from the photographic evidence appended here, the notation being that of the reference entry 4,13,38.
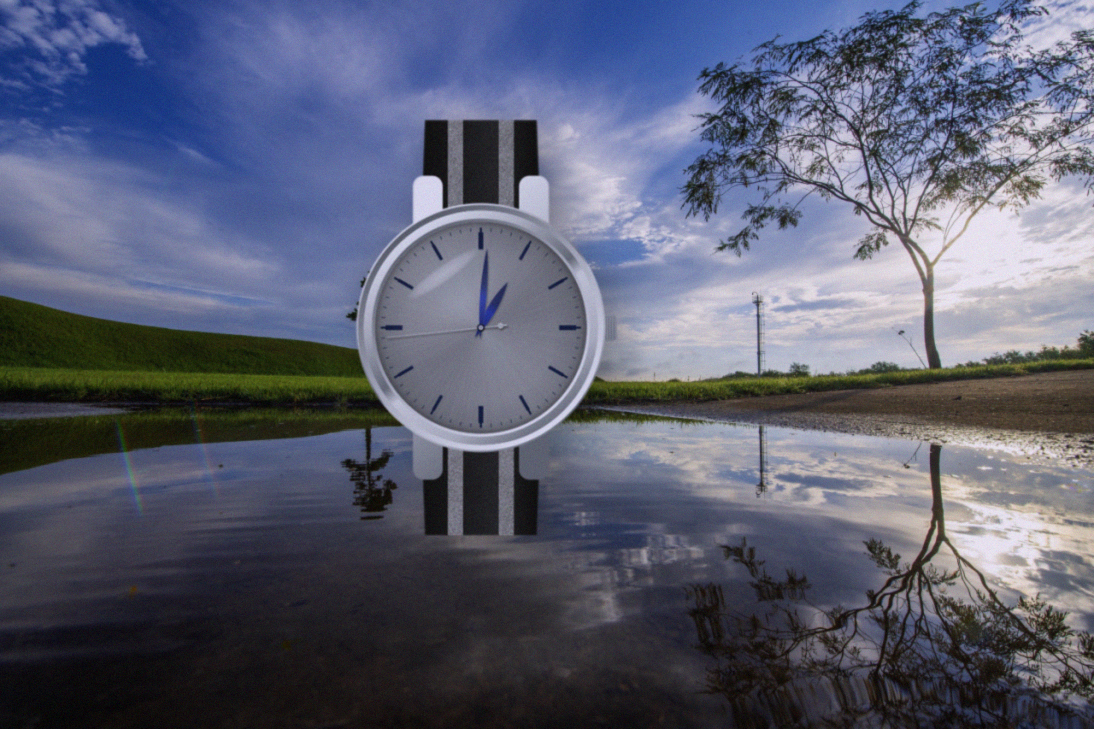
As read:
1,00,44
